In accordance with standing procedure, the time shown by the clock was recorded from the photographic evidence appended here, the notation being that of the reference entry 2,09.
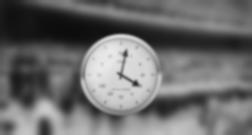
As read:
4,02
